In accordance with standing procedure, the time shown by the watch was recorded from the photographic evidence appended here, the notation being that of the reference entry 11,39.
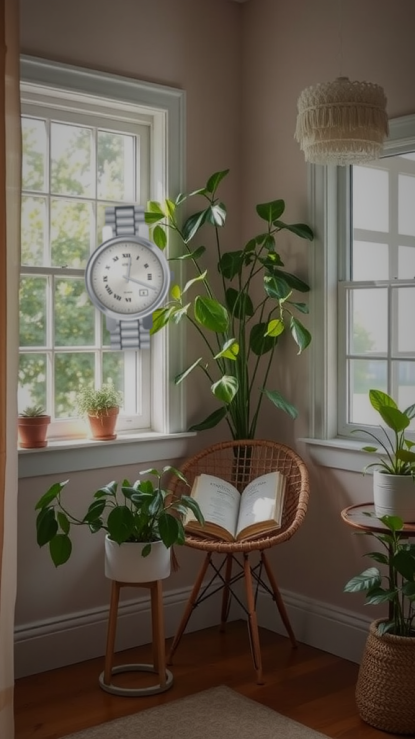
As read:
12,19
